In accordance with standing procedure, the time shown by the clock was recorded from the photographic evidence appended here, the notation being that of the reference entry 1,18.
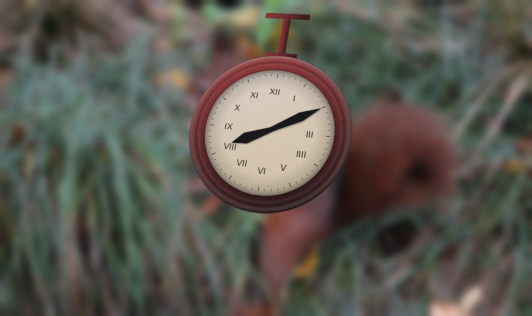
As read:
8,10
